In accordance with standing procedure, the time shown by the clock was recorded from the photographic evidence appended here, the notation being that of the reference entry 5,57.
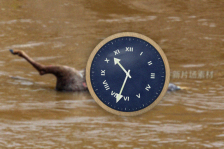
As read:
10,33
